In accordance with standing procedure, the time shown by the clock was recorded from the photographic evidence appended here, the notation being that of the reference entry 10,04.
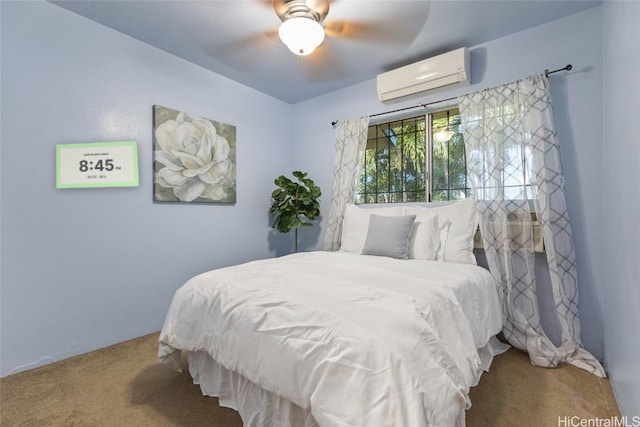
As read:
8,45
